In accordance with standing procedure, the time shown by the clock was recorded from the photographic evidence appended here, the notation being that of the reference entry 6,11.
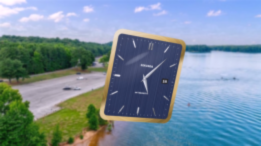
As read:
5,07
